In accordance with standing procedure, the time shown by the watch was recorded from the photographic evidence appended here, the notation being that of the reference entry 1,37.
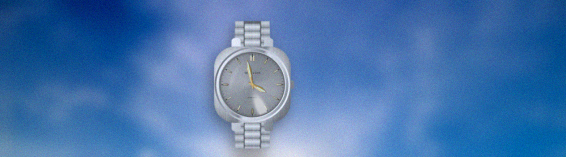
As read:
3,58
